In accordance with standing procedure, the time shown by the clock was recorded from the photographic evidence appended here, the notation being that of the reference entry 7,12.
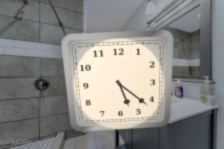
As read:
5,22
